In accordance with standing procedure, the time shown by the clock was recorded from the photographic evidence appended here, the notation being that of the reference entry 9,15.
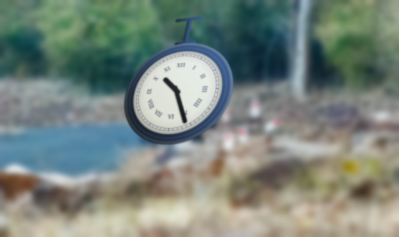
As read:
10,26
